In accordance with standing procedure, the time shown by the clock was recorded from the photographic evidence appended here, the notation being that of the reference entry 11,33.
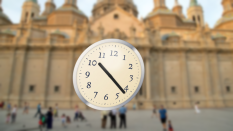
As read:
10,22
